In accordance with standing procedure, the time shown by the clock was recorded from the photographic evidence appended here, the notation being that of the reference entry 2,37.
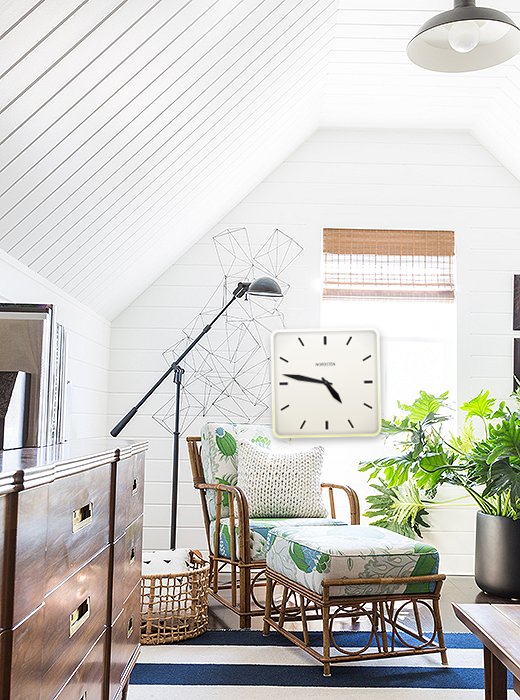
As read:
4,47
